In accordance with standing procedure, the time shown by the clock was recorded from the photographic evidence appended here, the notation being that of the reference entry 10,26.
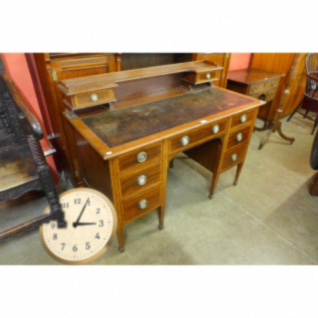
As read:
3,04
